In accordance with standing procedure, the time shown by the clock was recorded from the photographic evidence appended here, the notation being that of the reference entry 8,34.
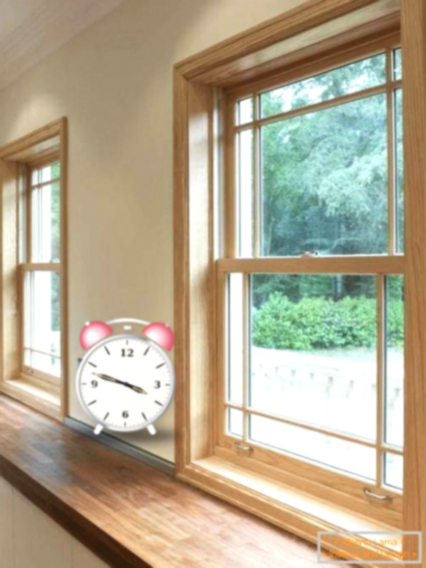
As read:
3,48
